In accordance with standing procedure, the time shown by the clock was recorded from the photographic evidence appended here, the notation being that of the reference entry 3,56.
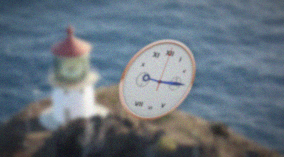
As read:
9,15
